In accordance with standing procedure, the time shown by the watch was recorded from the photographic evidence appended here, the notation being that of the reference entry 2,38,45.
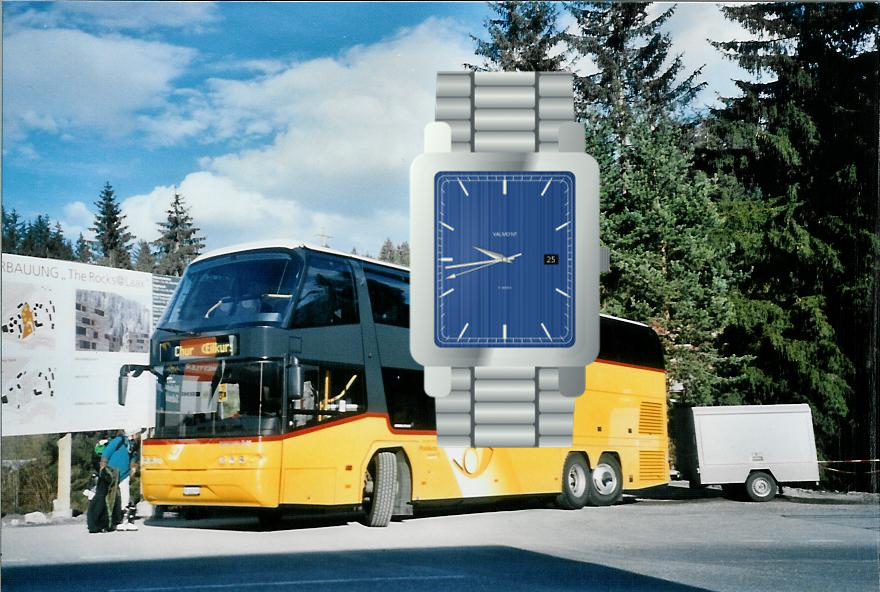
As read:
9,43,42
